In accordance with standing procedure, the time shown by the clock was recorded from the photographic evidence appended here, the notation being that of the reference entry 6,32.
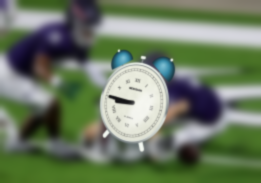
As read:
8,45
